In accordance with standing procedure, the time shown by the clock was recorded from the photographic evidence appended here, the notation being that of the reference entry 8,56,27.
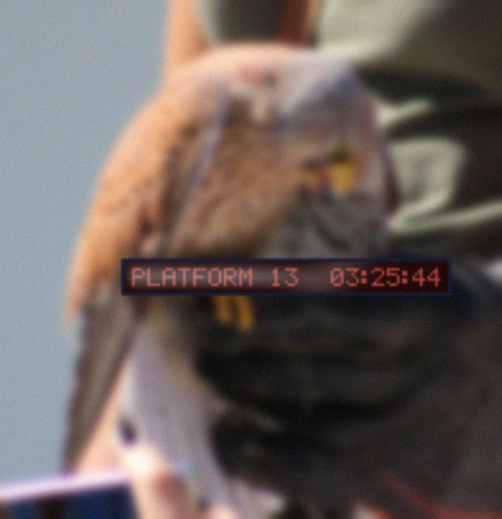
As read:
3,25,44
